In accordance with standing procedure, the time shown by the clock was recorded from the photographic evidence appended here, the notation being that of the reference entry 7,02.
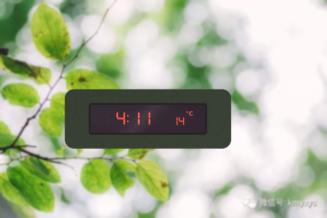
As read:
4,11
